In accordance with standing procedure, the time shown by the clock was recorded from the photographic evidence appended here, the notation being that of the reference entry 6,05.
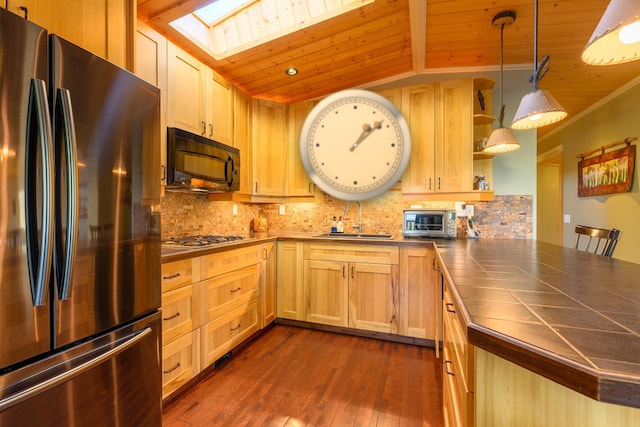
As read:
1,08
